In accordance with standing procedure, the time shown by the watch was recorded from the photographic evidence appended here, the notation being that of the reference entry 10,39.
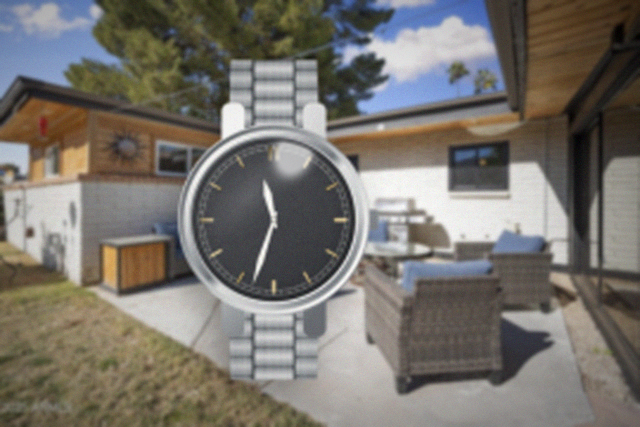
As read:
11,33
